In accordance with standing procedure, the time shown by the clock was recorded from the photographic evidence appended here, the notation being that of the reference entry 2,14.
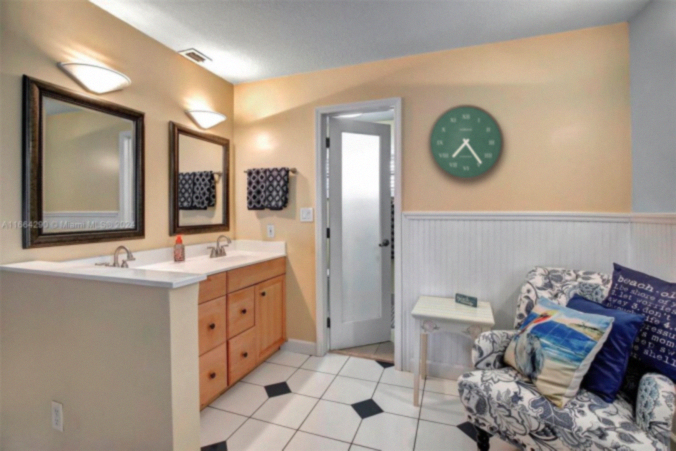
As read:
7,24
